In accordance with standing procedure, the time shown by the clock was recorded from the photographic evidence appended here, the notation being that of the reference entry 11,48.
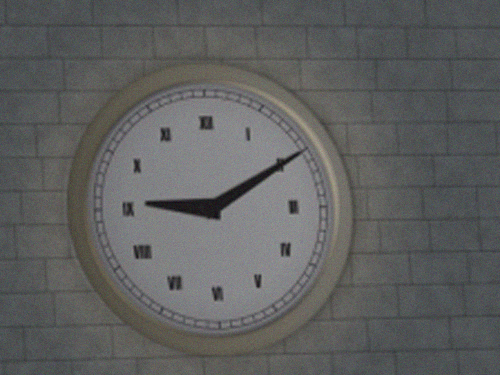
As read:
9,10
